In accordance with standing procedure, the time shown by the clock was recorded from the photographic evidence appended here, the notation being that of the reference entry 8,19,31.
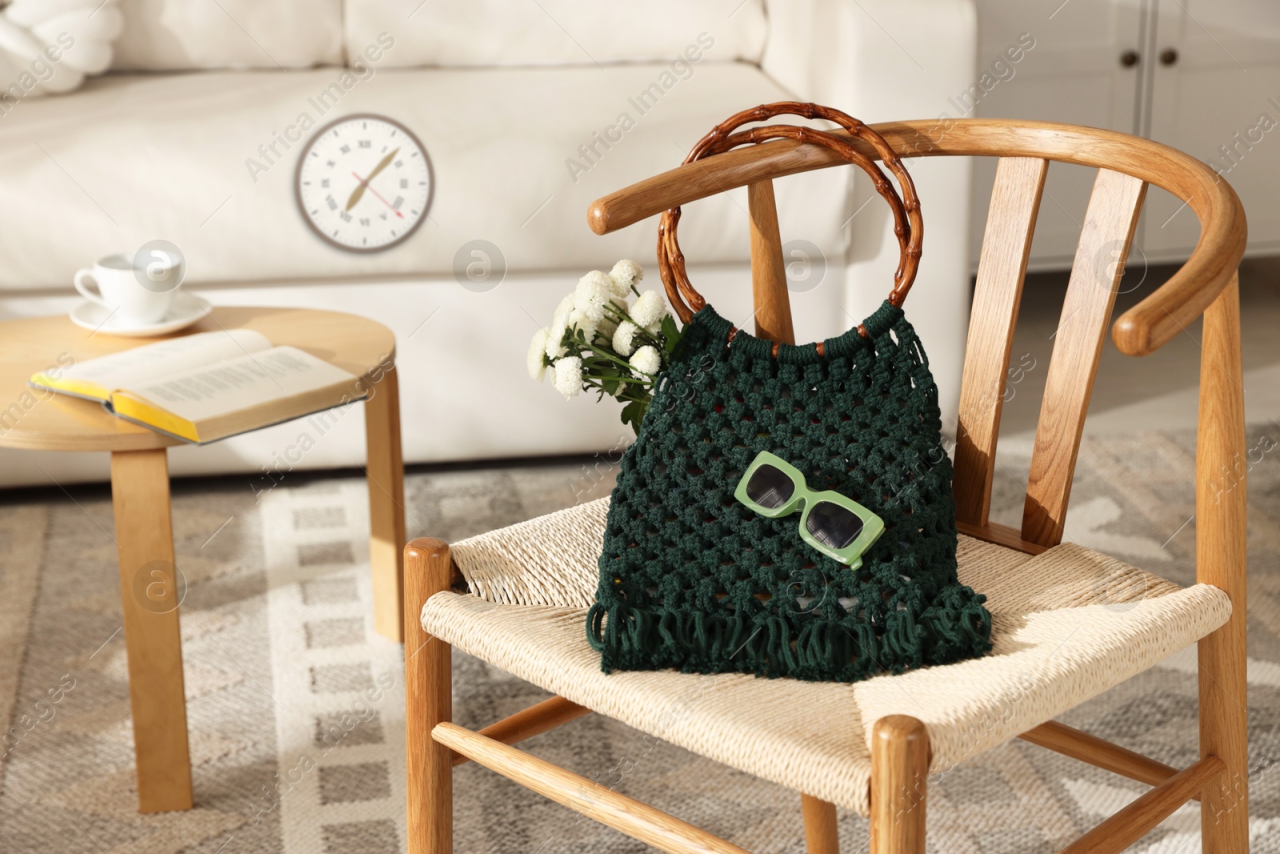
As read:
7,07,22
